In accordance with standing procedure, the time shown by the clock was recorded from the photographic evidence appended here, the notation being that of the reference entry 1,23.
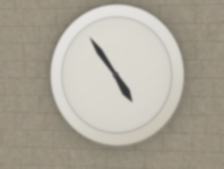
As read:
4,54
